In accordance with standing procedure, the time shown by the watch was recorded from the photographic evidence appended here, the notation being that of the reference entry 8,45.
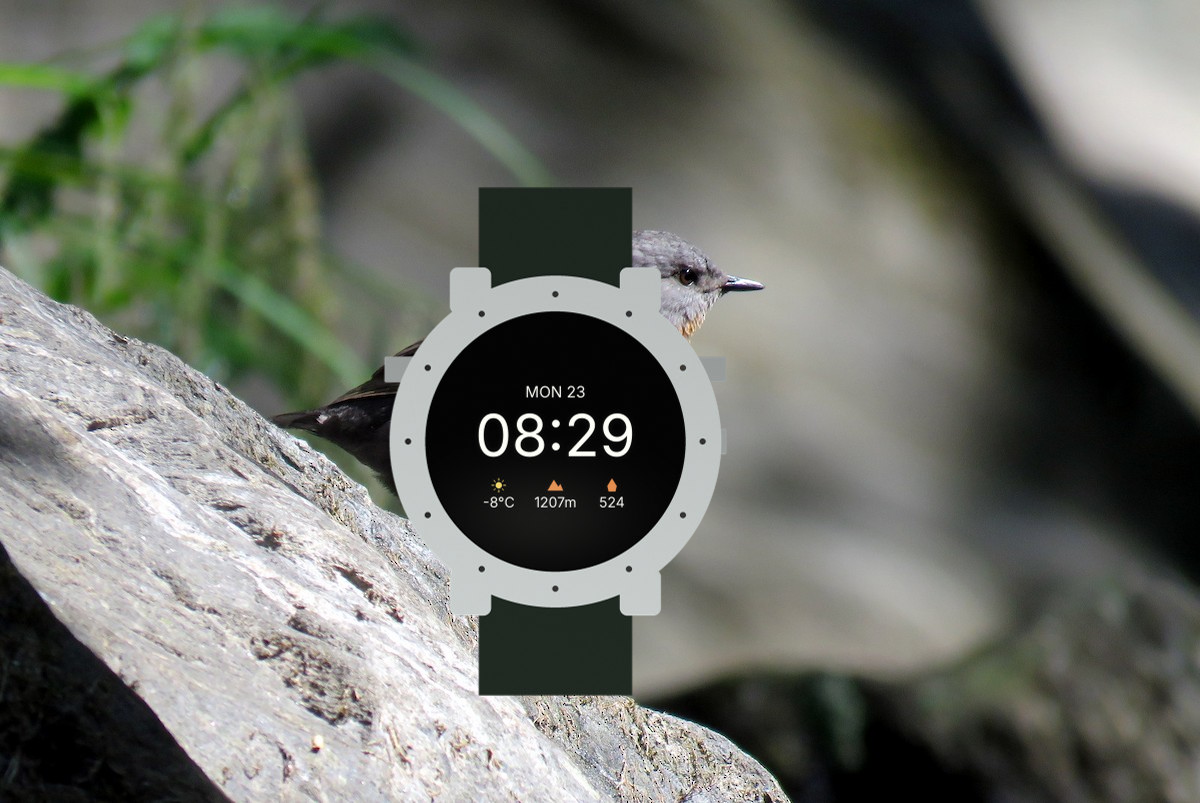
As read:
8,29
